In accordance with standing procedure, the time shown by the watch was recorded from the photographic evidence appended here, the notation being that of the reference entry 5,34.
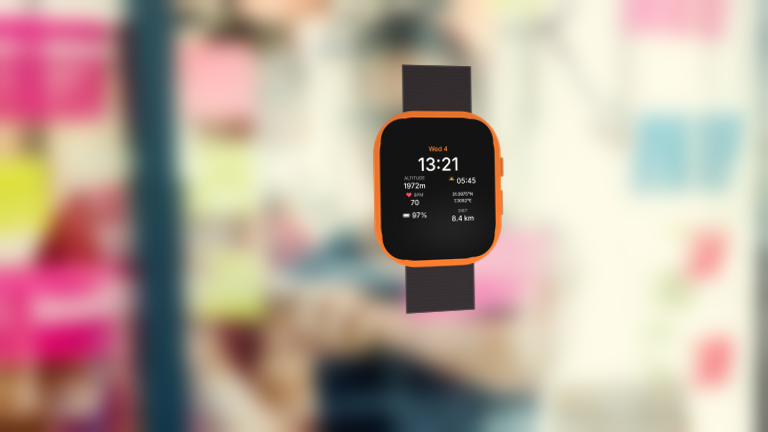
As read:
13,21
